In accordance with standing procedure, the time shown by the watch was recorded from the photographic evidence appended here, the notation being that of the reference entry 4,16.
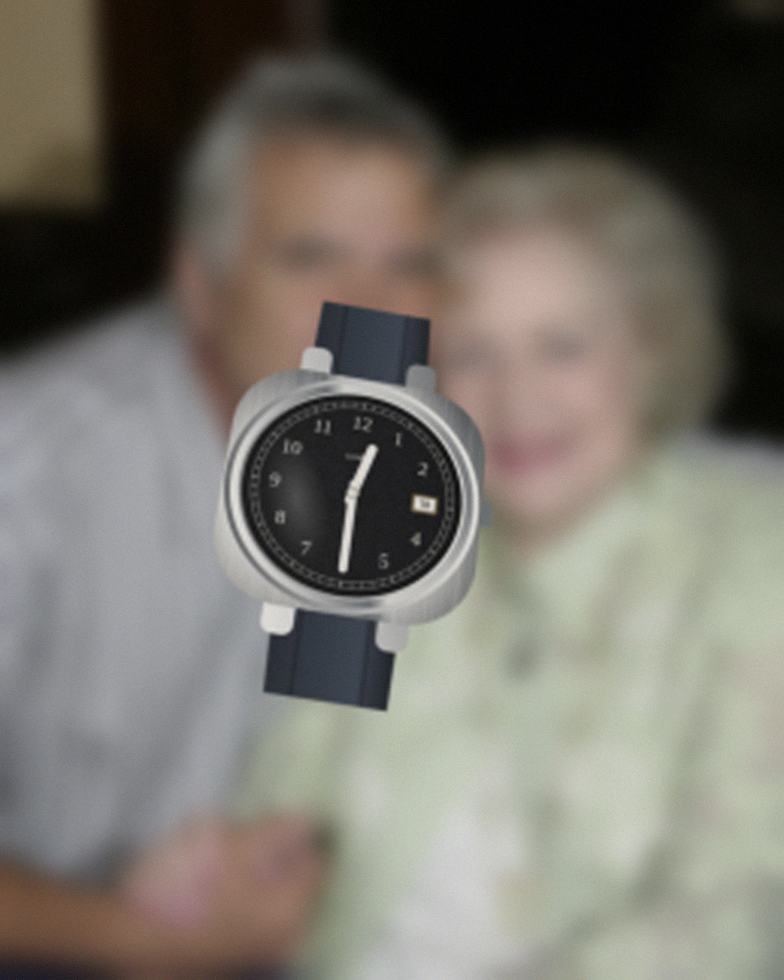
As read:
12,30
